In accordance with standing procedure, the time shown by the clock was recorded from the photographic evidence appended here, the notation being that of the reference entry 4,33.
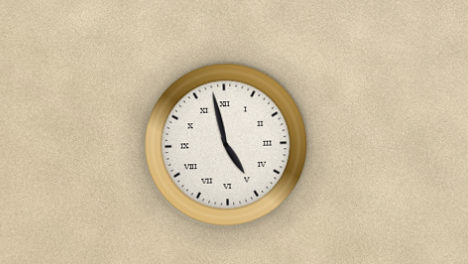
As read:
4,58
